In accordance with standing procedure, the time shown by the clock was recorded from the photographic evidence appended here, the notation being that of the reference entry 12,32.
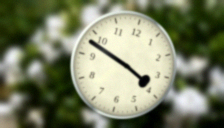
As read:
3,48
